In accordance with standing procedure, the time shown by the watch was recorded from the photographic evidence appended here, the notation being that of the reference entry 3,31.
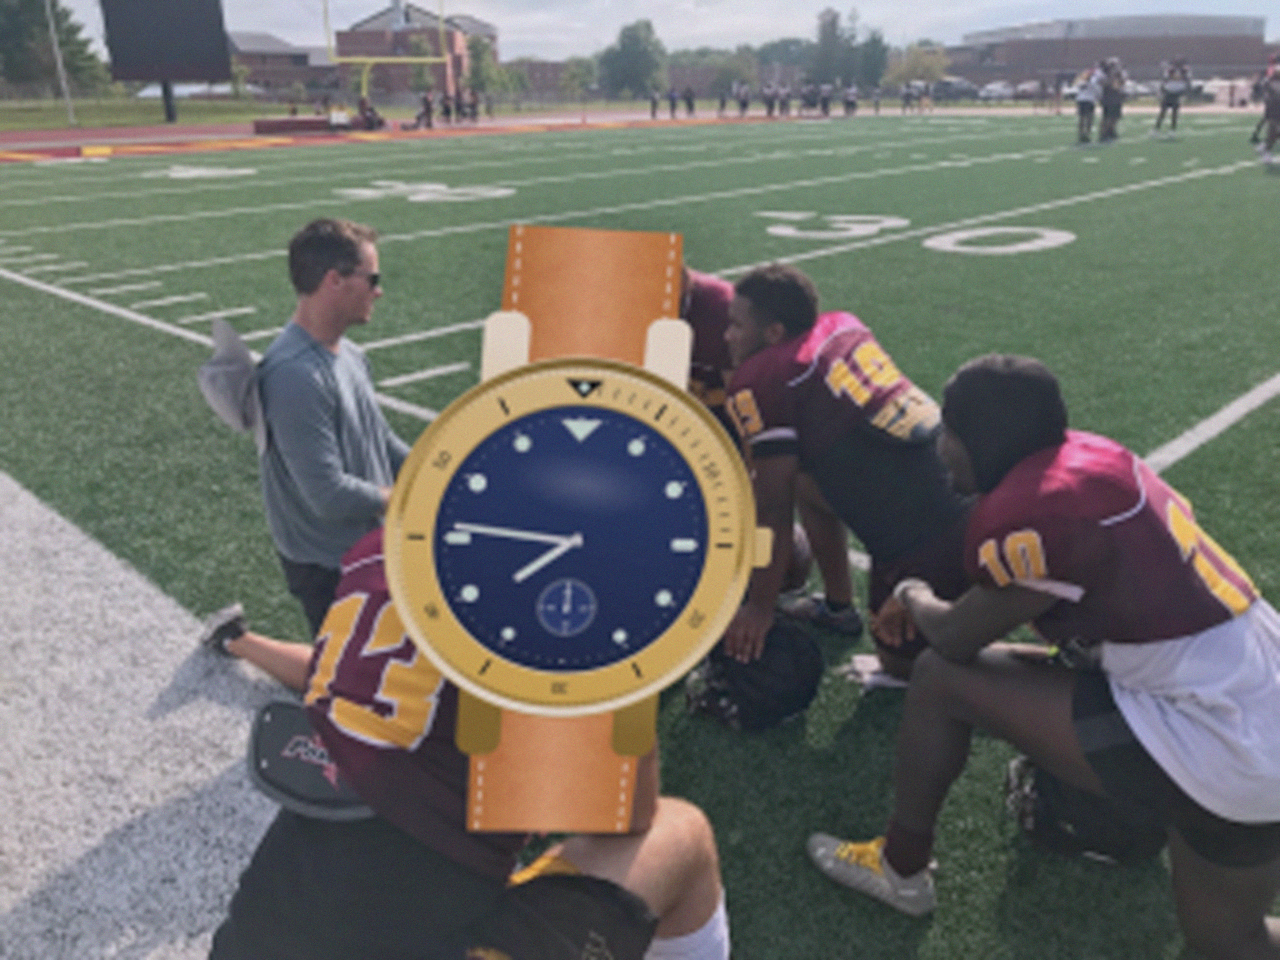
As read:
7,46
